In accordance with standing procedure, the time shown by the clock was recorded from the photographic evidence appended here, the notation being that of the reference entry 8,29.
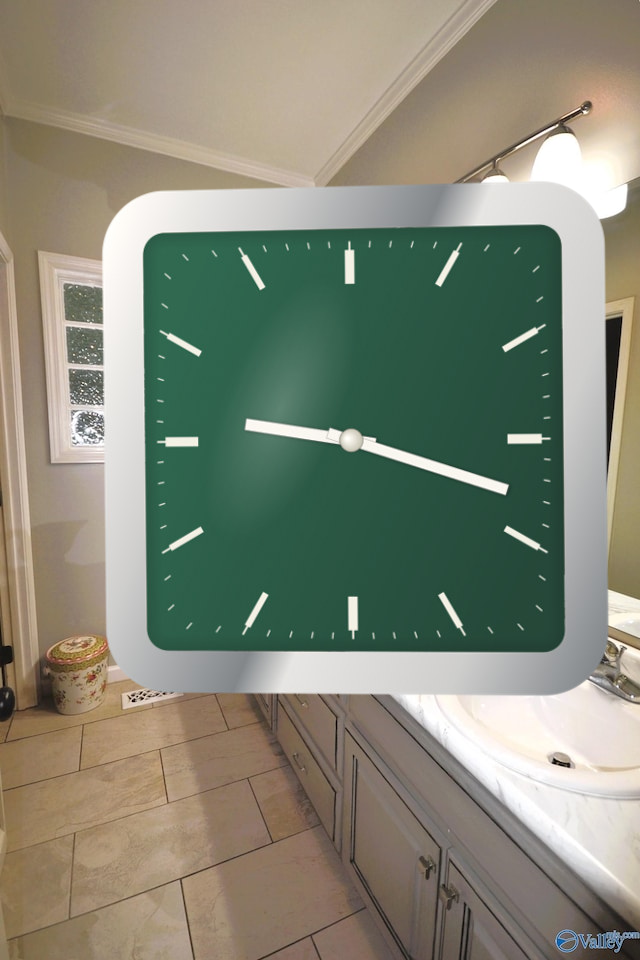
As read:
9,18
